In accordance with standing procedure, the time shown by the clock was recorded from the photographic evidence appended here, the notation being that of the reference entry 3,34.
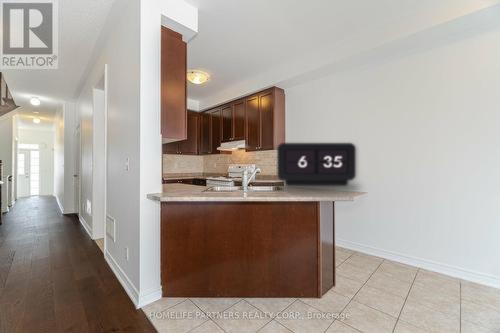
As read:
6,35
